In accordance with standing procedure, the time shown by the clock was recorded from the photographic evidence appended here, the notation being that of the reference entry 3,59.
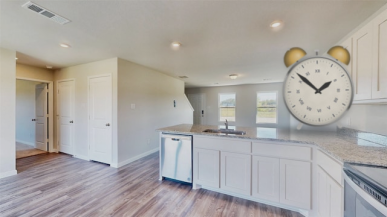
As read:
1,52
